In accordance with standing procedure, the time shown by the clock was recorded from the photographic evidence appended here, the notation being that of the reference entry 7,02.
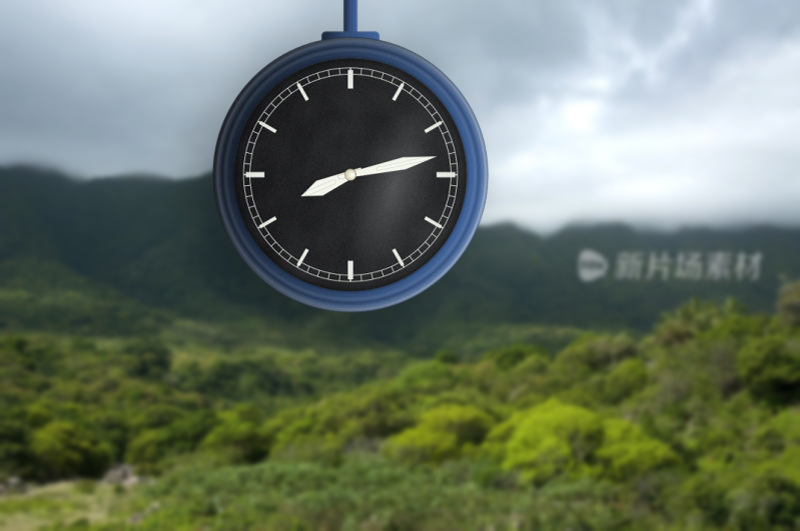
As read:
8,13
